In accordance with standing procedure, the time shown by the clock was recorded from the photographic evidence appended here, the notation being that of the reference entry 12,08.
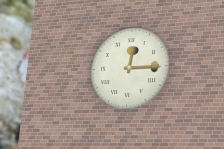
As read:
12,15
